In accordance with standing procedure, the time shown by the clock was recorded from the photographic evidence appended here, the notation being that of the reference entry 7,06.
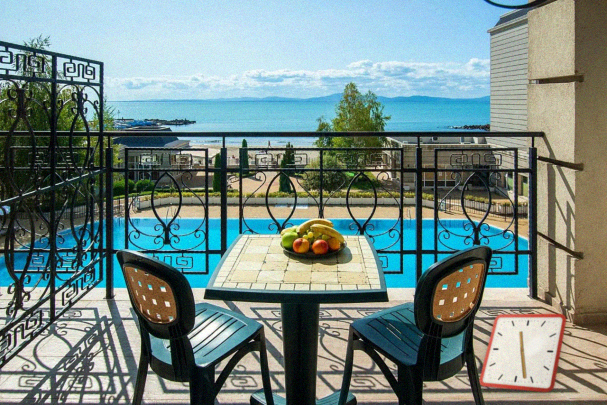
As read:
11,27
